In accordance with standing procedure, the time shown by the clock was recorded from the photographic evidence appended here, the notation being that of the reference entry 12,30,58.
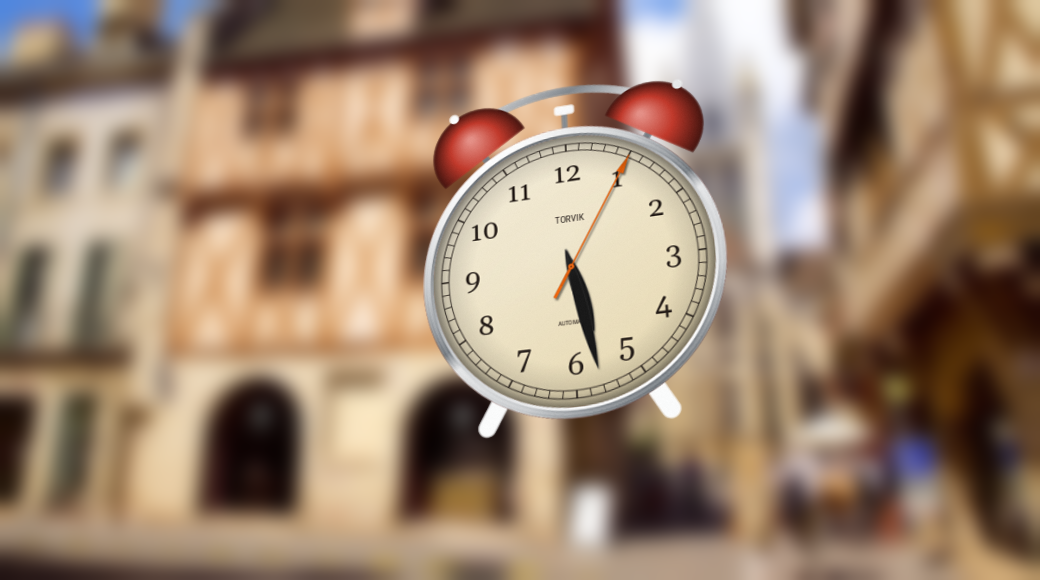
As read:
5,28,05
